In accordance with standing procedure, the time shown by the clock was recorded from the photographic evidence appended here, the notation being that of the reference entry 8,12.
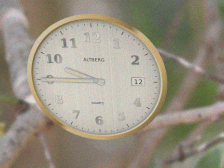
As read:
9,45
